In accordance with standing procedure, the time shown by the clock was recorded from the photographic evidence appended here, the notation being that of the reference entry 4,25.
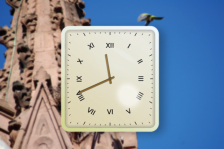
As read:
11,41
